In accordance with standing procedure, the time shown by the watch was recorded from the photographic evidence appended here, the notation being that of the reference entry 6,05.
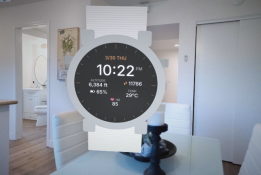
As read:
10,22
